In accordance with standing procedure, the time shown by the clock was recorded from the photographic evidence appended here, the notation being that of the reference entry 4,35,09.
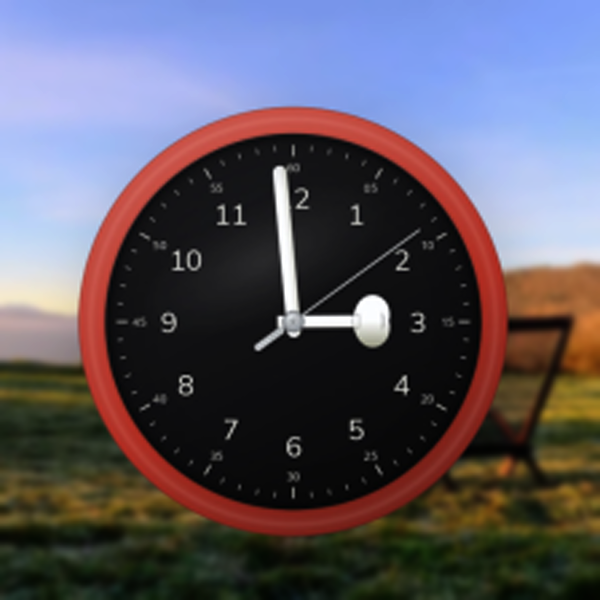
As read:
2,59,09
